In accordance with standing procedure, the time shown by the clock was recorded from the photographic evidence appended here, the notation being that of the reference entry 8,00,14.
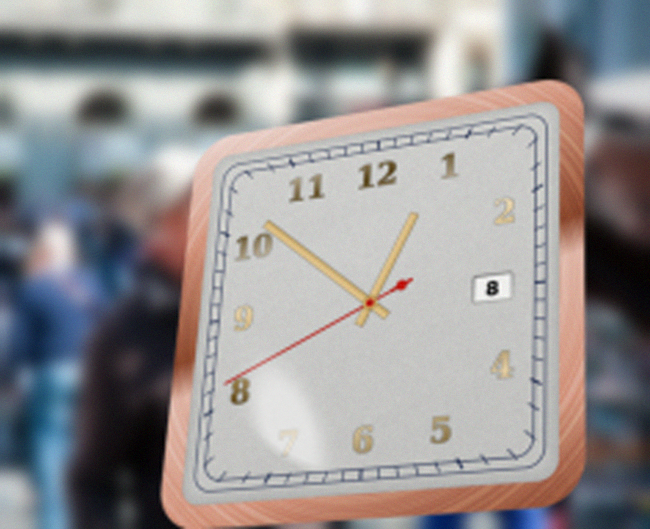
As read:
12,51,41
